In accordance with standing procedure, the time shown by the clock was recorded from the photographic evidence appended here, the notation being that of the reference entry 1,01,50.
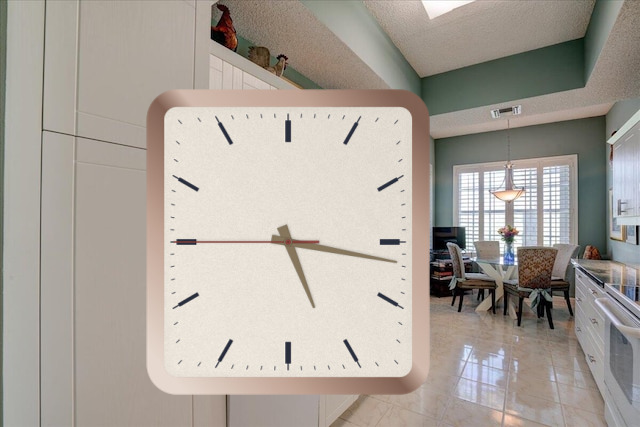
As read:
5,16,45
